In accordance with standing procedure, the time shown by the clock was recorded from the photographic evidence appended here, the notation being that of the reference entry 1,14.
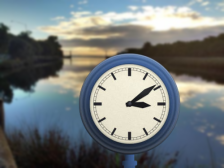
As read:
3,09
